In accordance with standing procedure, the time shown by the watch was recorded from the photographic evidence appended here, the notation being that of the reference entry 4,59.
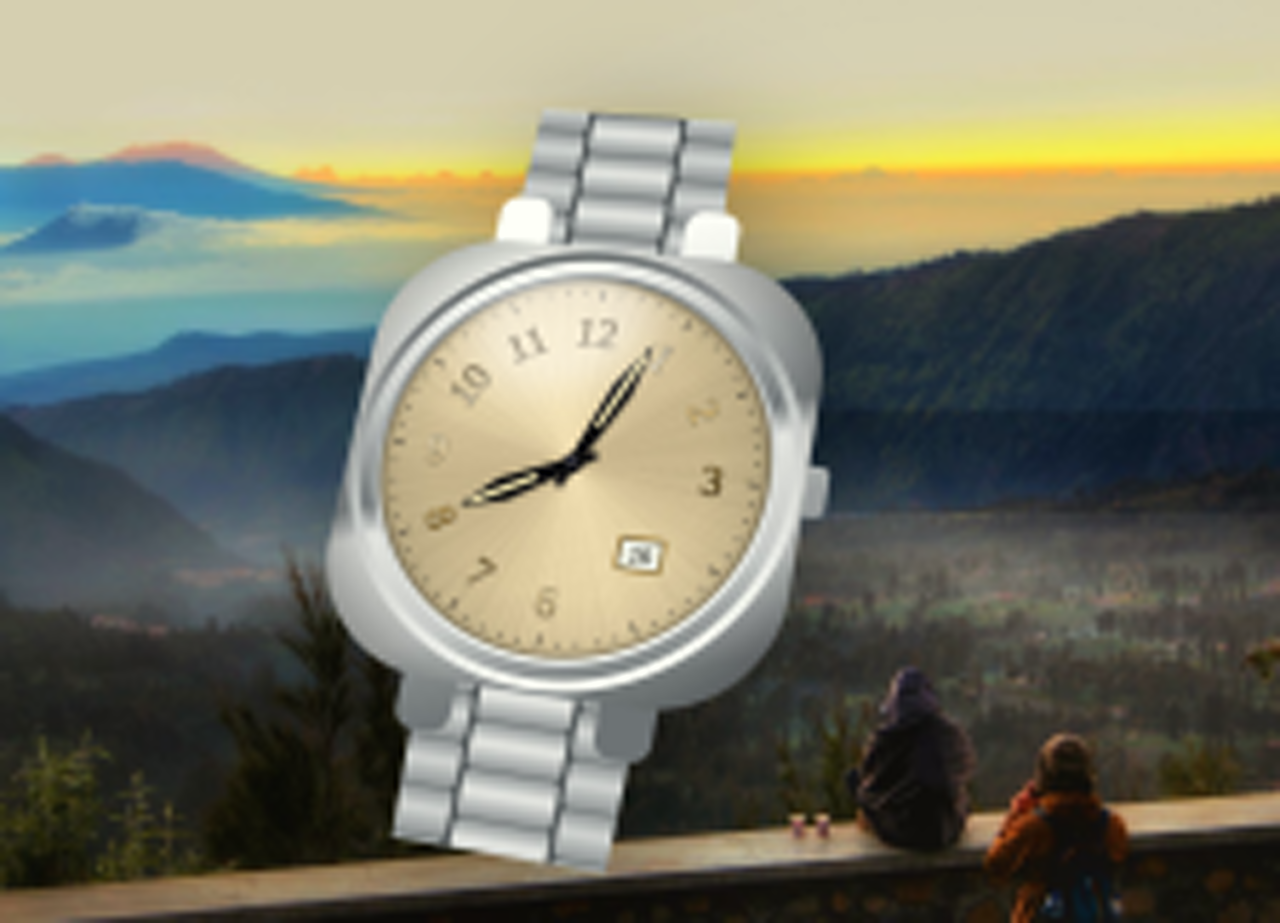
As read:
8,04
